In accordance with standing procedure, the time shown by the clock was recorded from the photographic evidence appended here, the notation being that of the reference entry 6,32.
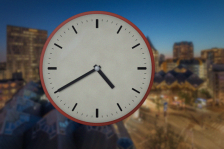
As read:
4,40
